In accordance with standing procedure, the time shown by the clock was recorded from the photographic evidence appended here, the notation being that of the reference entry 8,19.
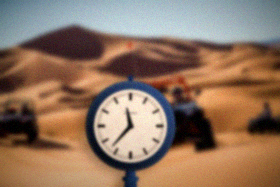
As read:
11,37
